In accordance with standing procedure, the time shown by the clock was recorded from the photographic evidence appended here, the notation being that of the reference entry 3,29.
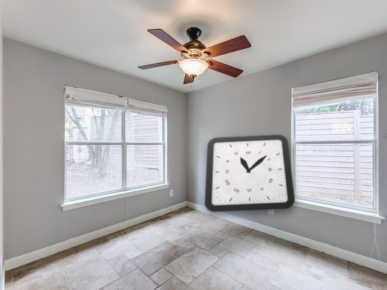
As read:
11,08
